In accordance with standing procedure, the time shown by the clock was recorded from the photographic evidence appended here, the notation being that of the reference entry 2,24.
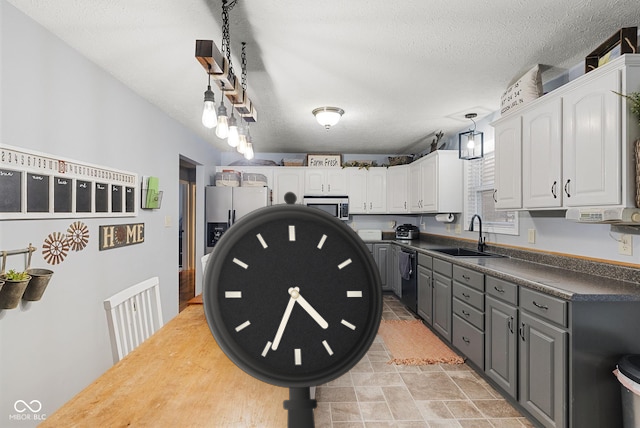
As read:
4,34
